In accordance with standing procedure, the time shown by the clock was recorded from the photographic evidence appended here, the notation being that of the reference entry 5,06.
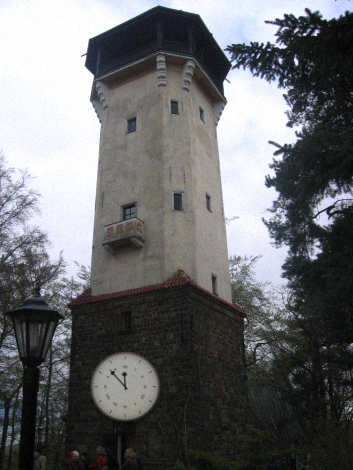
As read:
11,53
